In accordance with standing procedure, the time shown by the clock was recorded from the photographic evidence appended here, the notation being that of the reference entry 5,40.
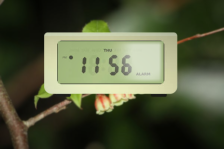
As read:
11,56
